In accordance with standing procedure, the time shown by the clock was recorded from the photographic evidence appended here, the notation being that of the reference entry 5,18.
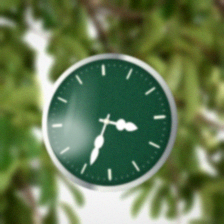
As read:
3,34
